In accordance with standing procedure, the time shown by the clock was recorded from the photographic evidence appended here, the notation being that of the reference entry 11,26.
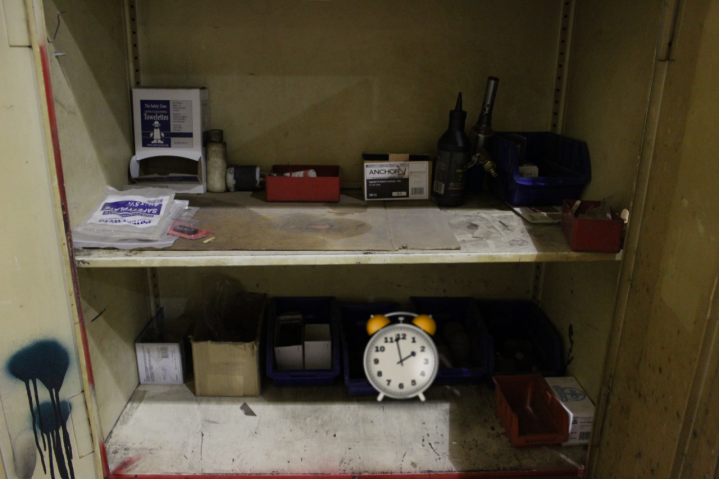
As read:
1,58
